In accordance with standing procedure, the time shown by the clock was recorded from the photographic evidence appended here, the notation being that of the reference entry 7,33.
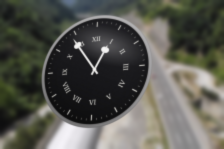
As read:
12,54
